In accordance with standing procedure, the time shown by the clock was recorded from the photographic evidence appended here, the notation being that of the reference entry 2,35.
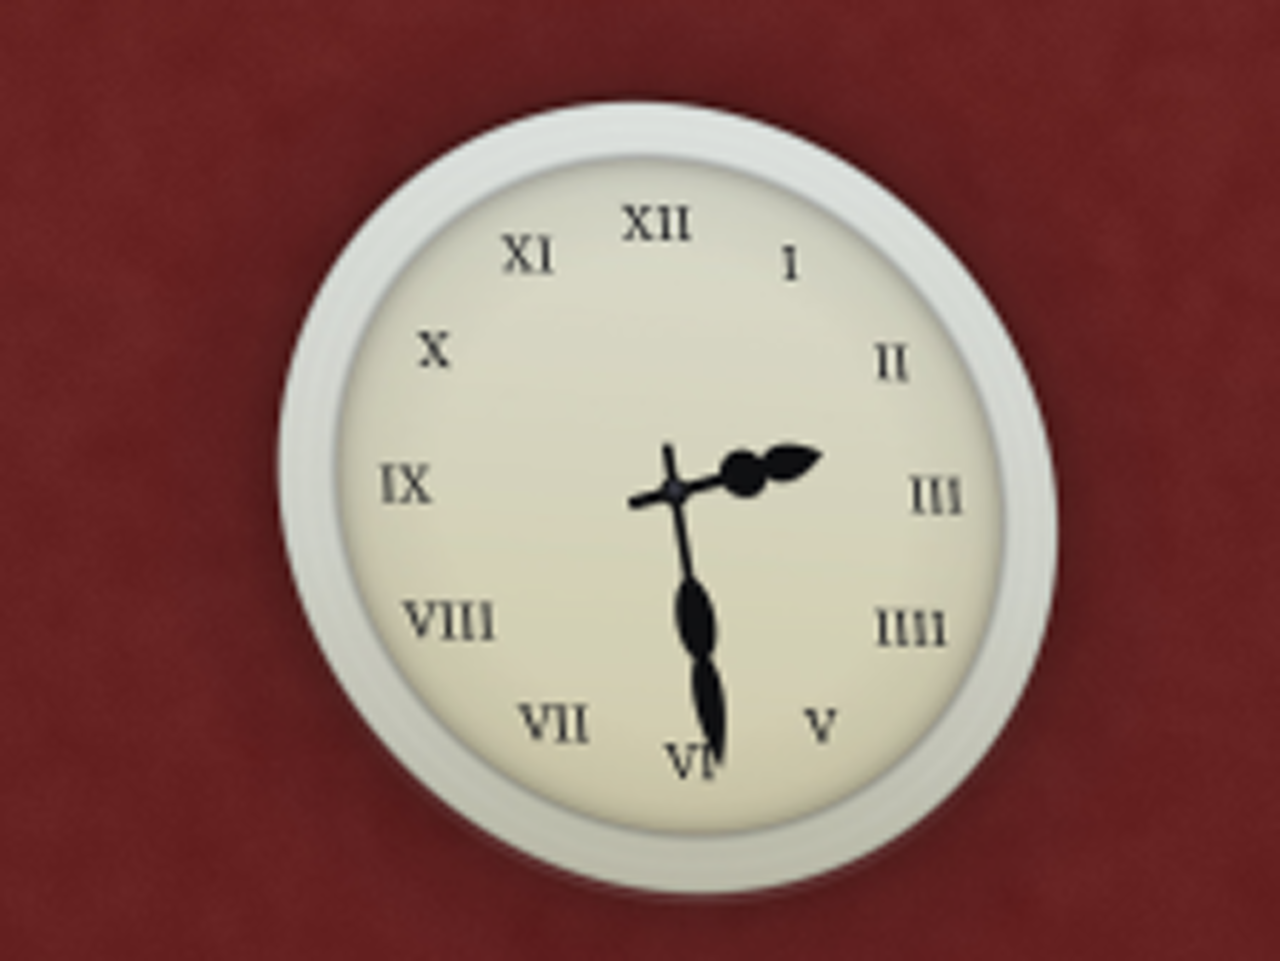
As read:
2,29
